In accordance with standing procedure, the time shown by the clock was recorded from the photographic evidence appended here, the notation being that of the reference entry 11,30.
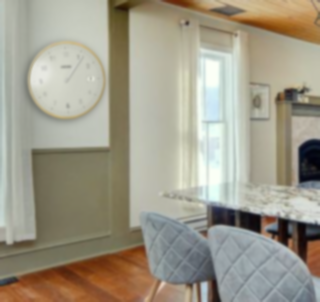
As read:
1,06
